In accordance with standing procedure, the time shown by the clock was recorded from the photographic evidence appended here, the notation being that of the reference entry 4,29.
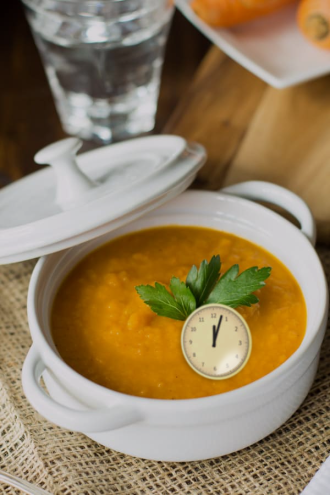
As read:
12,03
